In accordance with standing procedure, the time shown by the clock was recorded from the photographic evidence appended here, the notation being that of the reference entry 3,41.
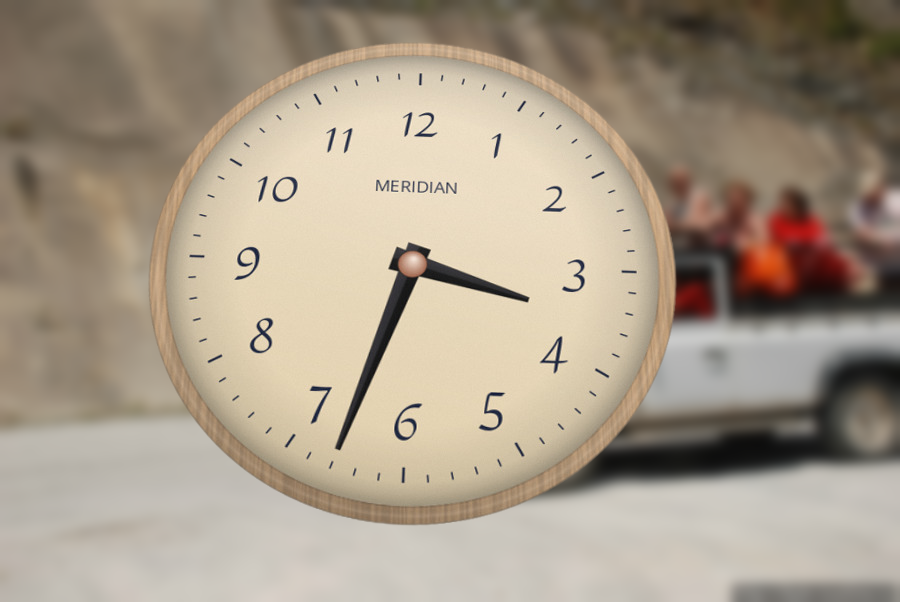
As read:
3,33
